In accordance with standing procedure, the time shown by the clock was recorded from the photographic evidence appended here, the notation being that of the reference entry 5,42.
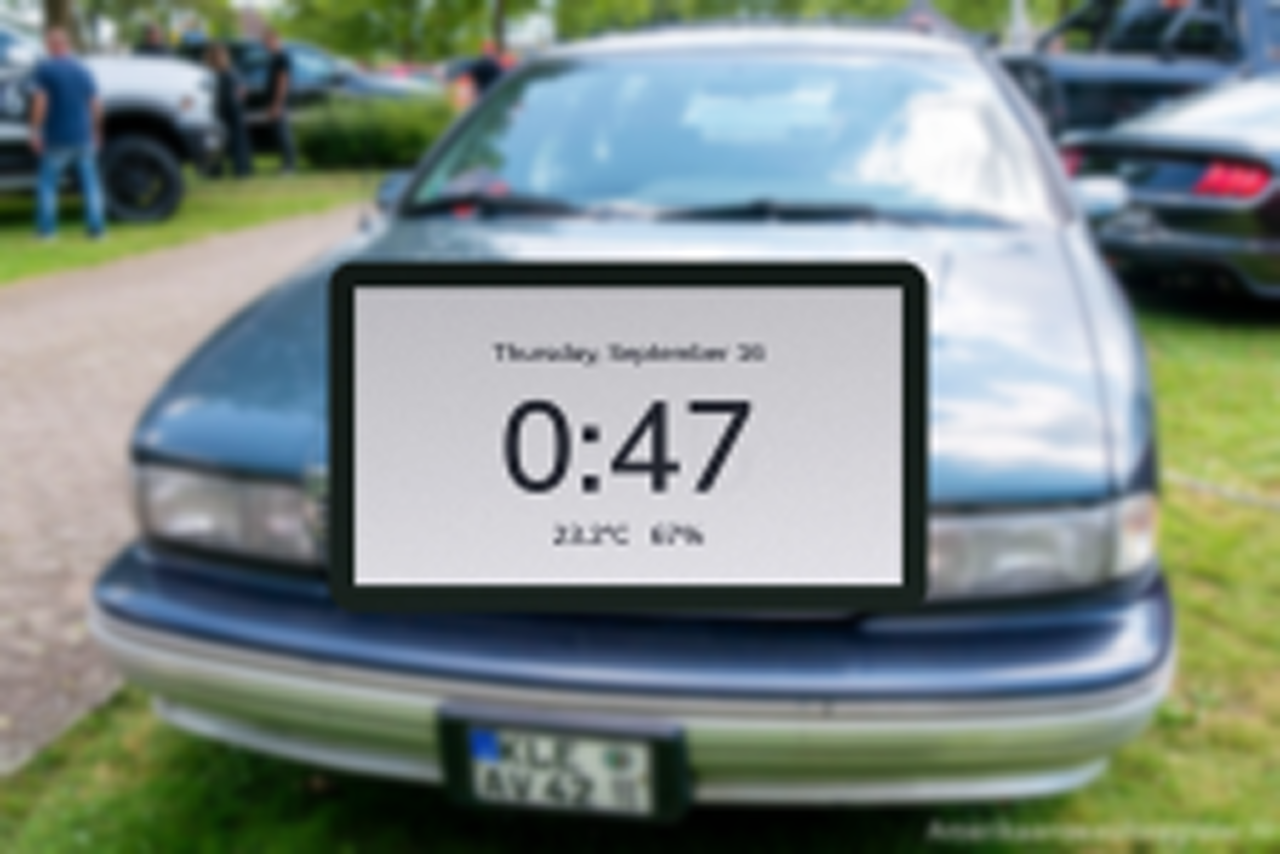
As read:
0,47
